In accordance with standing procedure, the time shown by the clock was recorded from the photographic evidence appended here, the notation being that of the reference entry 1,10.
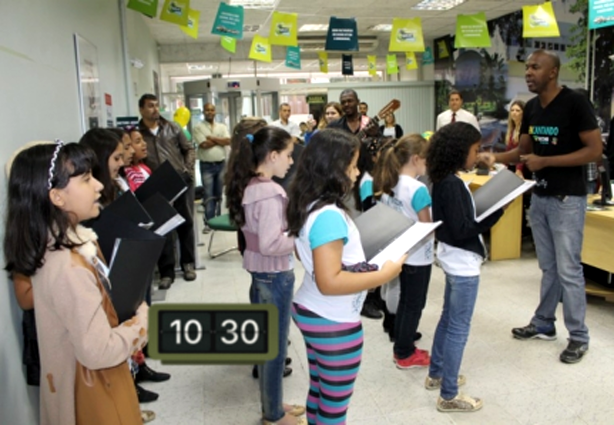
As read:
10,30
